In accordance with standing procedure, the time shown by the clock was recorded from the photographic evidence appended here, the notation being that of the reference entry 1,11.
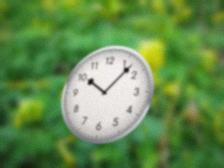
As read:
10,07
